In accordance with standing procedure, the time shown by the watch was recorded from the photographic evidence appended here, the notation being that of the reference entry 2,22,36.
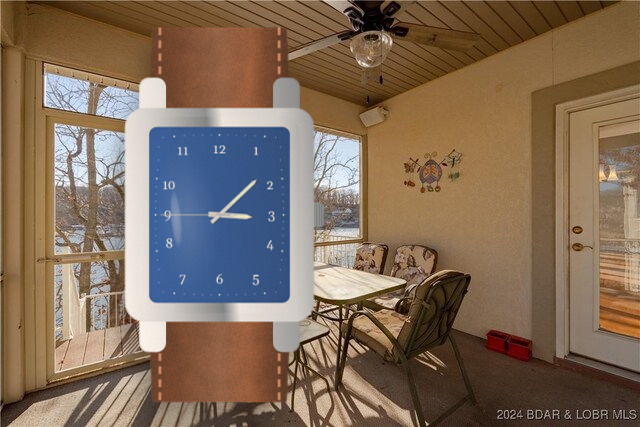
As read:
3,07,45
